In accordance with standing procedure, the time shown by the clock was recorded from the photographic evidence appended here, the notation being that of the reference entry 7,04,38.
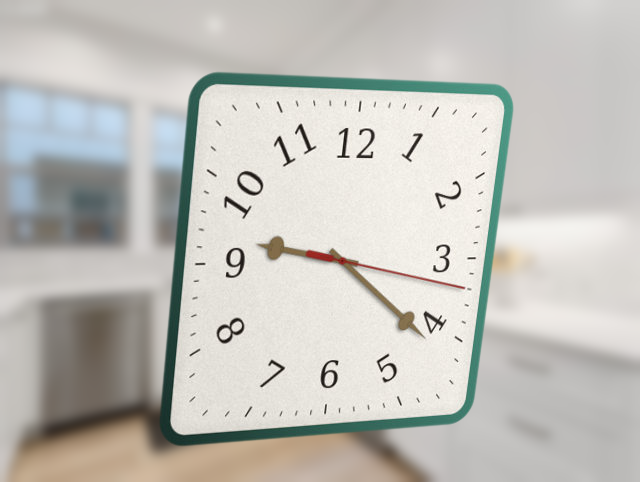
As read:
9,21,17
